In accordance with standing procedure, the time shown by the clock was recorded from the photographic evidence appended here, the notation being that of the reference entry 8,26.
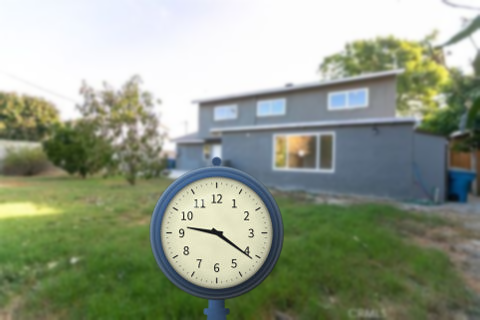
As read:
9,21
